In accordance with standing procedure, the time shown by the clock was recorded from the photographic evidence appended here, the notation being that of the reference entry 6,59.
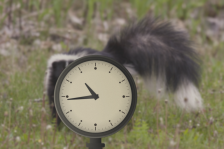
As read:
10,44
